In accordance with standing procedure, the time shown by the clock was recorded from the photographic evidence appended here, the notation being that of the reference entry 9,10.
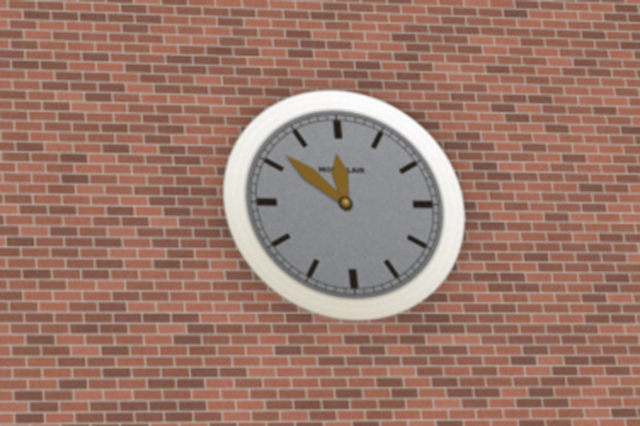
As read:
11,52
